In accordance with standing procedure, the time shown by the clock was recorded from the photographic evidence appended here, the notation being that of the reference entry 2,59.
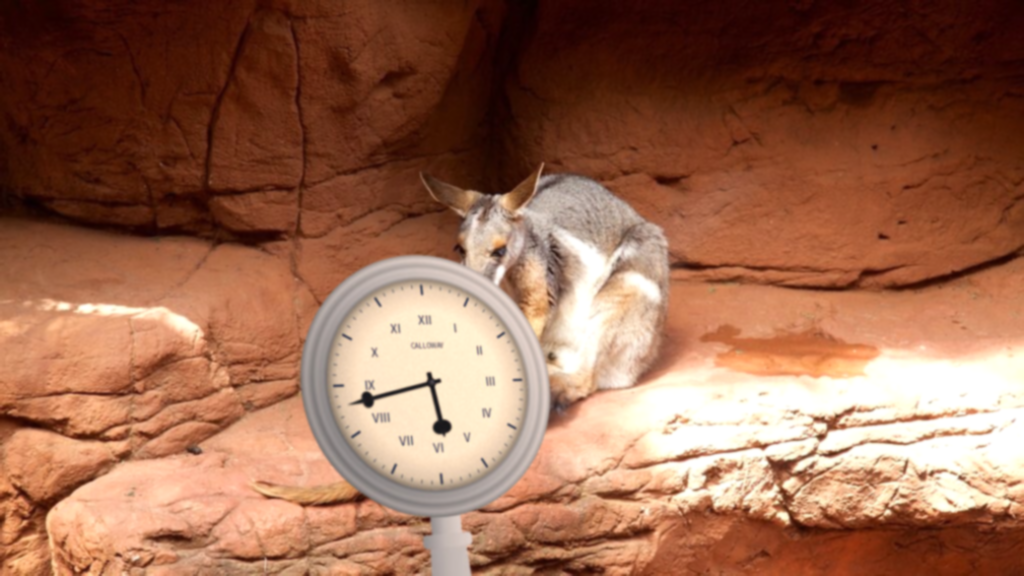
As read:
5,43
